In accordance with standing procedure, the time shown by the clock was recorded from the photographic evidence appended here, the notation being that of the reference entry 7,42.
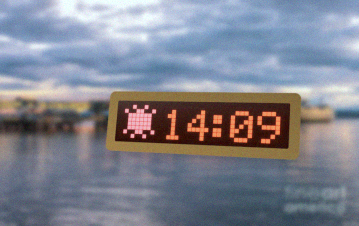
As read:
14,09
